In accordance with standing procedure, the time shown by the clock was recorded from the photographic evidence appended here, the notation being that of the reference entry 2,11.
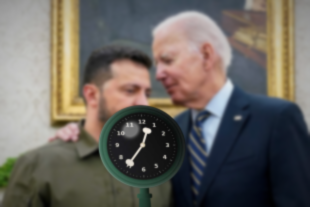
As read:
12,36
